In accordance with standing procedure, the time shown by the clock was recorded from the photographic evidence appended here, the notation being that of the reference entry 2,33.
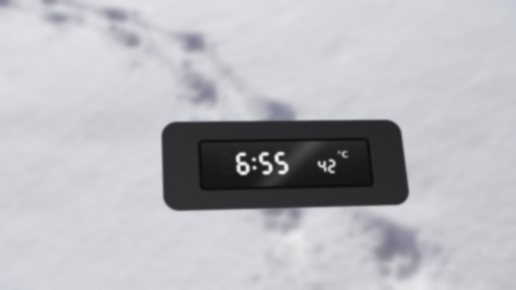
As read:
6,55
